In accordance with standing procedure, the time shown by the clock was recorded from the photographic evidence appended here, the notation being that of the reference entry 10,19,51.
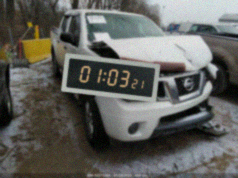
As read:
1,03,21
